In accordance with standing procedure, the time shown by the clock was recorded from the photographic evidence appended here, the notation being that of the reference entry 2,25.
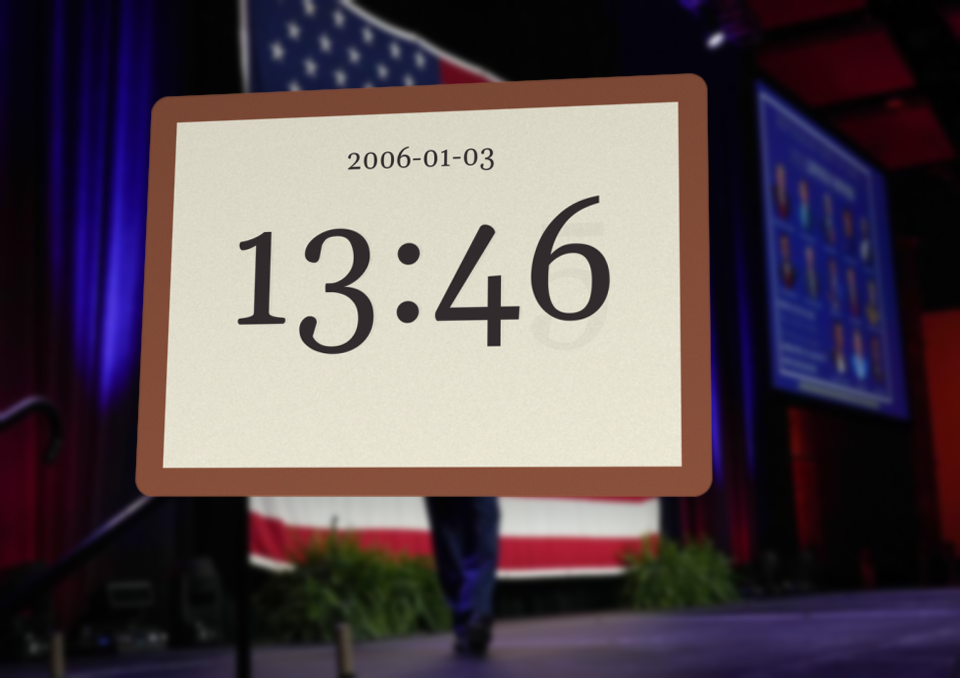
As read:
13,46
